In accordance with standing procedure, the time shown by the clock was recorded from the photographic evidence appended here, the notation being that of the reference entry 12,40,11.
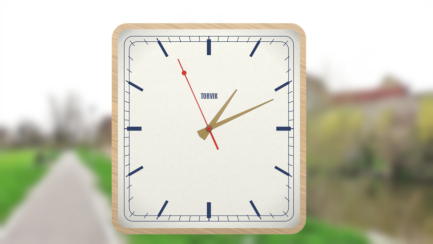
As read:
1,10,56
